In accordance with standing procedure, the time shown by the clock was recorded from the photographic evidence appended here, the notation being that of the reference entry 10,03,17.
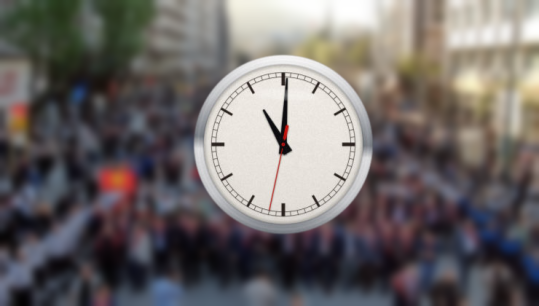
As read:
11,00,32
